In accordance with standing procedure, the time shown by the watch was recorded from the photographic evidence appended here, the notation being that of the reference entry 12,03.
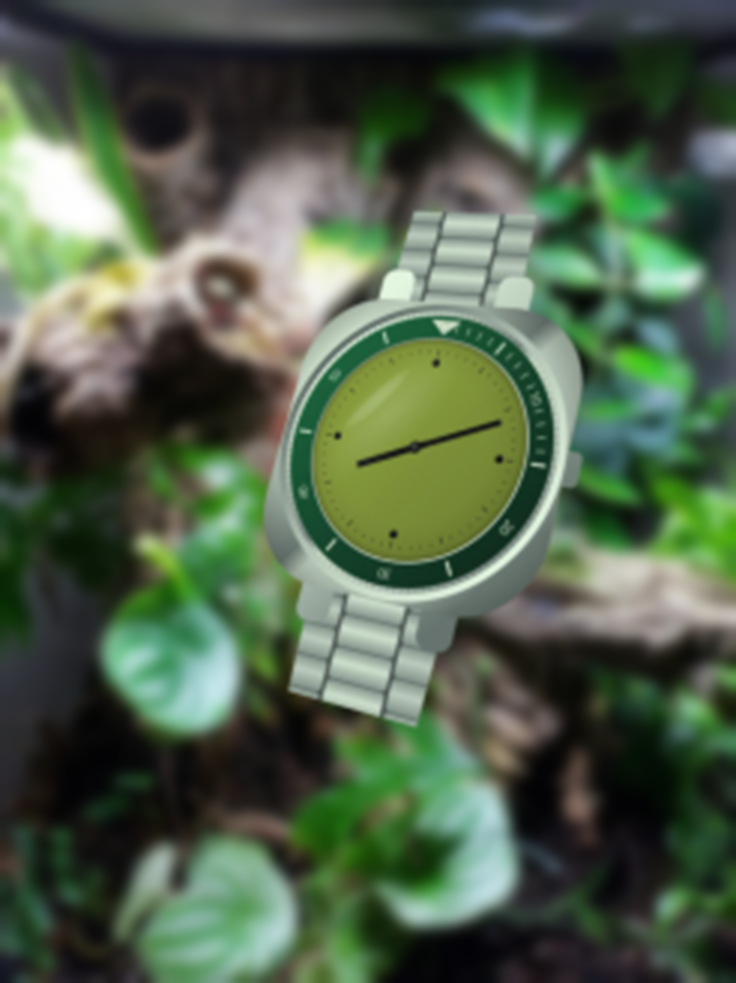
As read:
8,11
